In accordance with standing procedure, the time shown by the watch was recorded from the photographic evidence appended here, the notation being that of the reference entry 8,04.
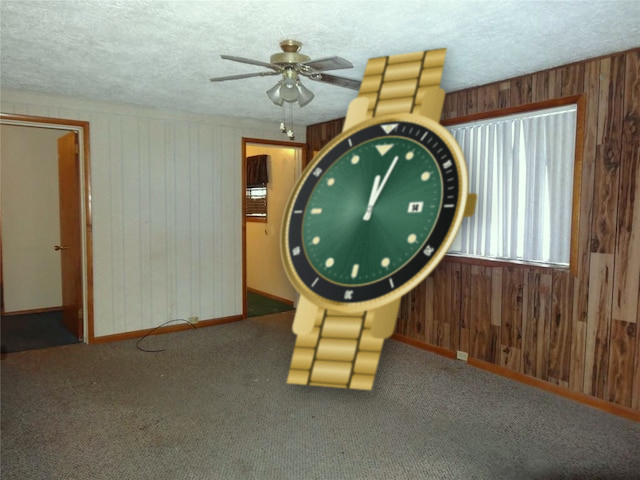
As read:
12,03
